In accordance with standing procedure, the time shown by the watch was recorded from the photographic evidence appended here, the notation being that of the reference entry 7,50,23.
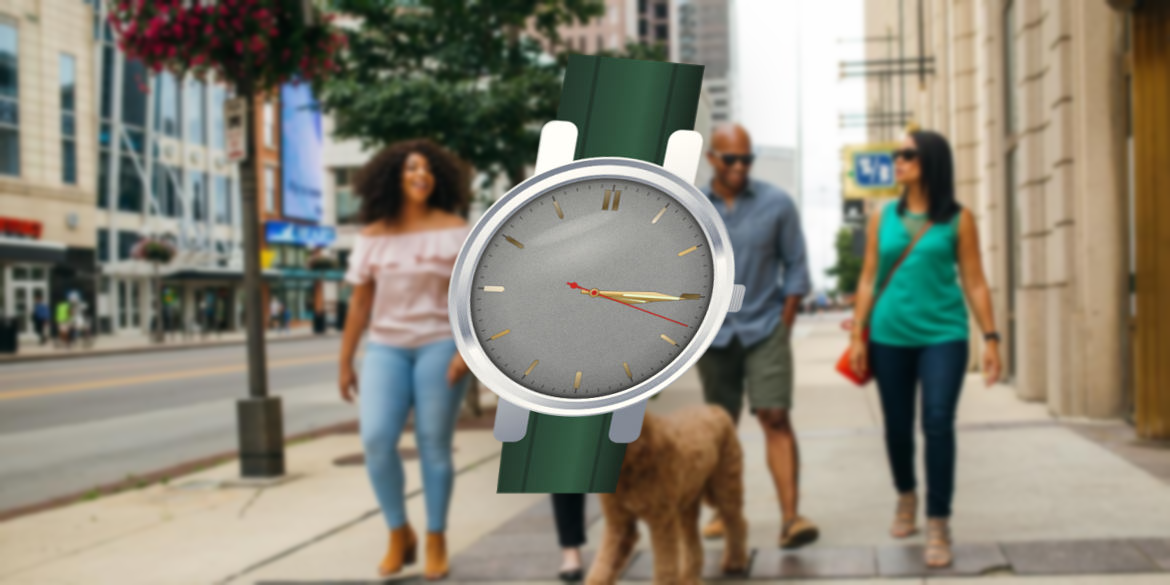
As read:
3,15,18
